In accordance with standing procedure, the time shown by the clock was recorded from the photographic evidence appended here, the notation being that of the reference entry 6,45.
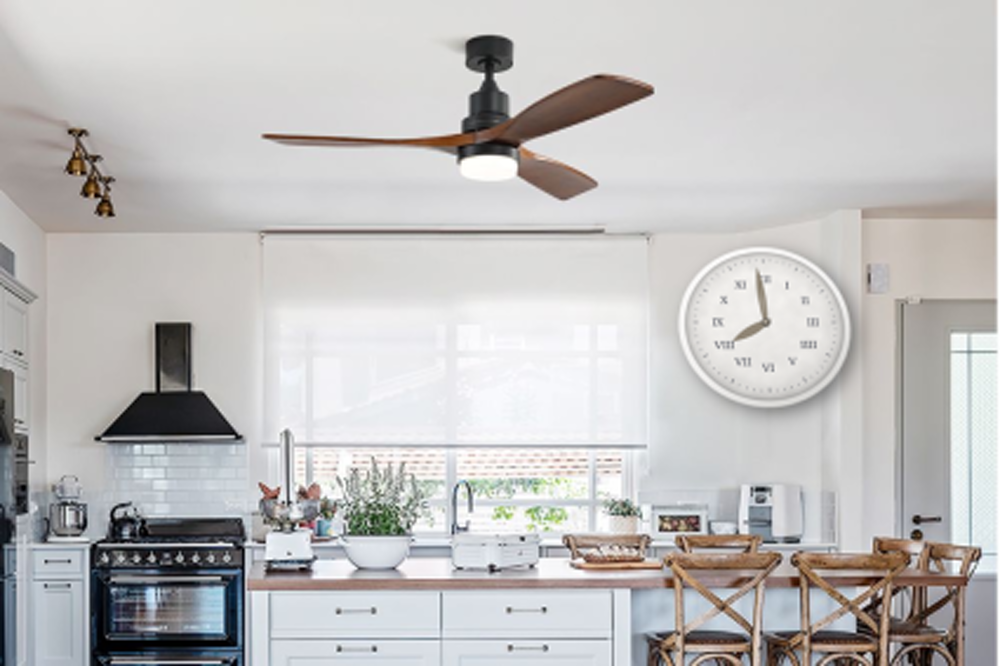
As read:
7,59
